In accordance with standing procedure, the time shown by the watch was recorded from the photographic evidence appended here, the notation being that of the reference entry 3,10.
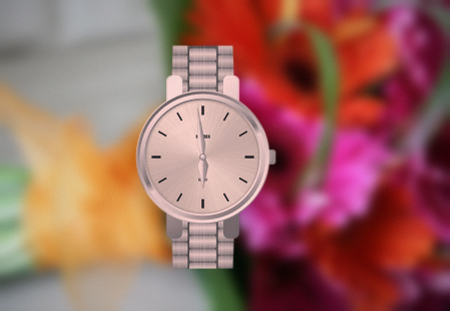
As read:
5,59
